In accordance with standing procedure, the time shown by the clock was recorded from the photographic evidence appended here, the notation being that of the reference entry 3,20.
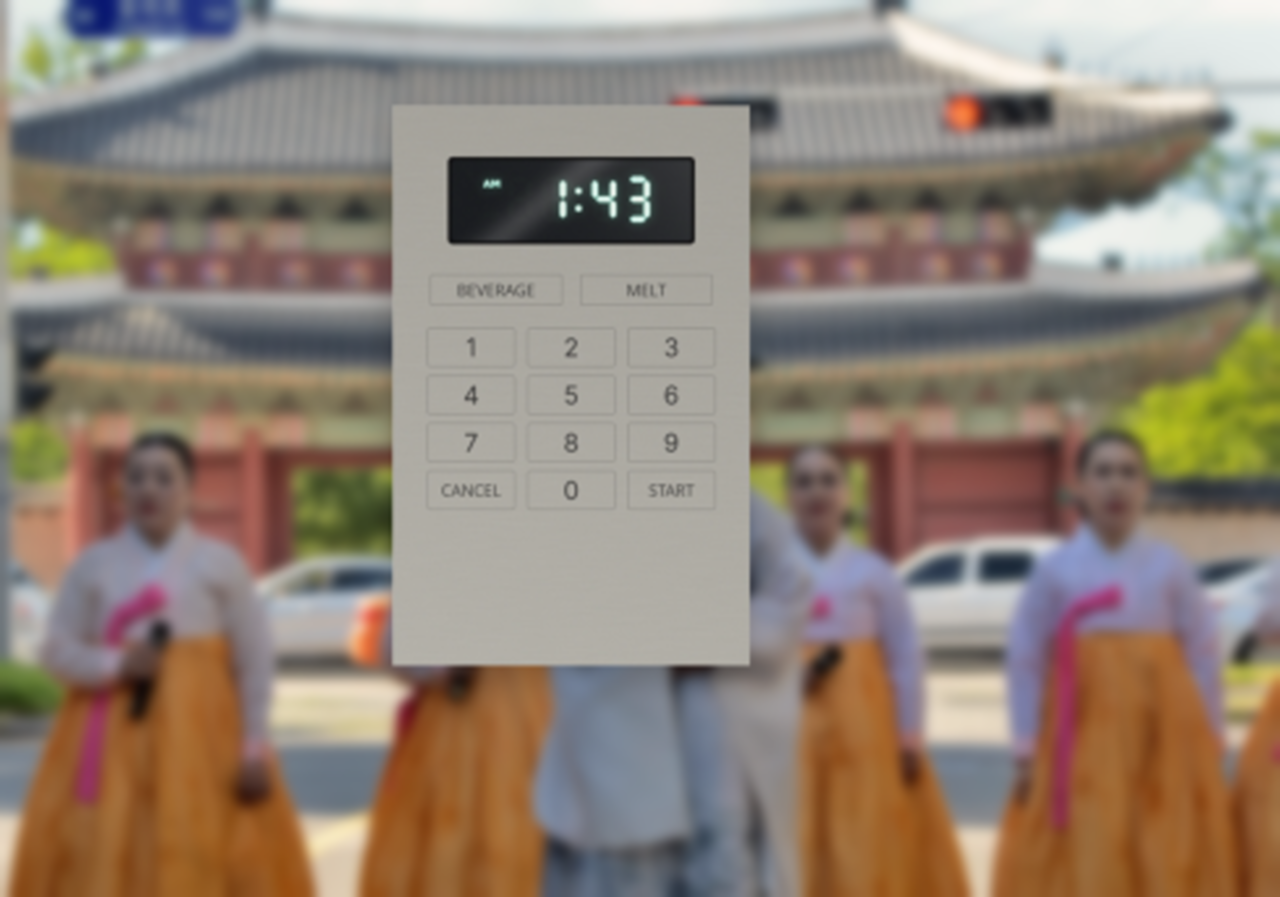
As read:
1,43
